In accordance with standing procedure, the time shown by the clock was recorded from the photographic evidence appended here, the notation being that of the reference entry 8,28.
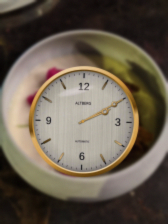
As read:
2,10
